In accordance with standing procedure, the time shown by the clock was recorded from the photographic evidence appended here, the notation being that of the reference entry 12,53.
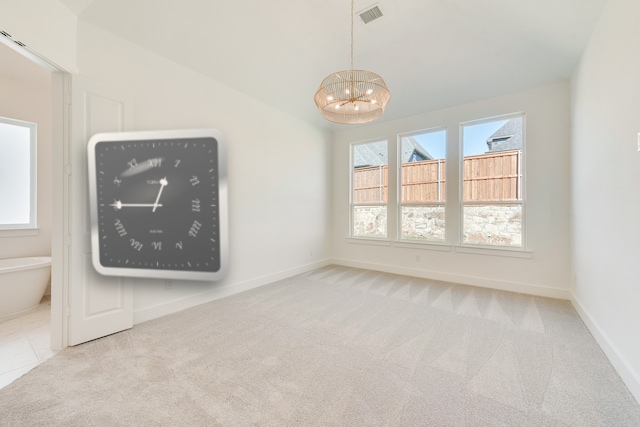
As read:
12,45
